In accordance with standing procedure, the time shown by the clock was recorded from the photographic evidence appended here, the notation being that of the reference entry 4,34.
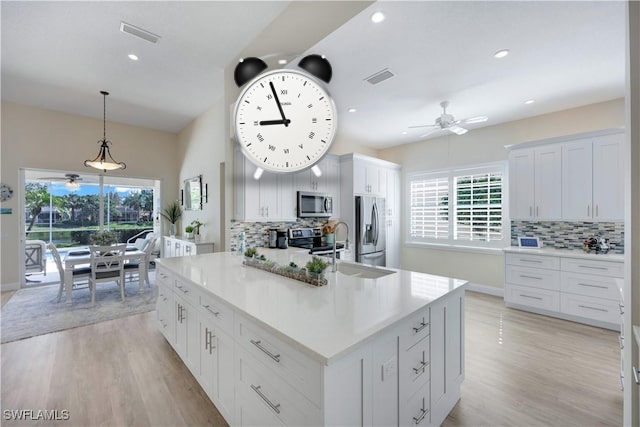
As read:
8,57
